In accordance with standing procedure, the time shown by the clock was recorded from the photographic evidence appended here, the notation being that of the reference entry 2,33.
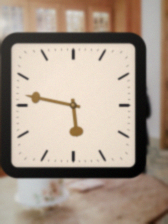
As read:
5,47
